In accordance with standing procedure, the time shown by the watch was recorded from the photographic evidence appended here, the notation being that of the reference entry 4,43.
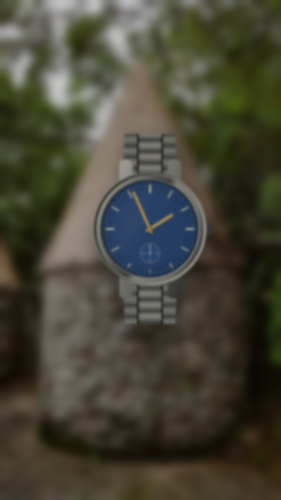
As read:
1,56
